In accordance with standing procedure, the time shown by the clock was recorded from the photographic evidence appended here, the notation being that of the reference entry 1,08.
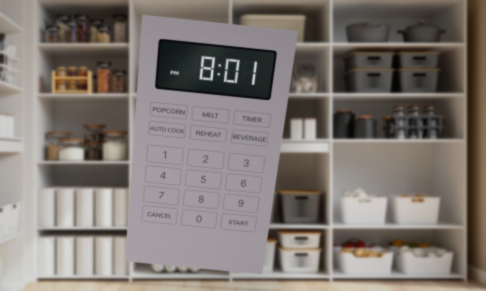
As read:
8,01
